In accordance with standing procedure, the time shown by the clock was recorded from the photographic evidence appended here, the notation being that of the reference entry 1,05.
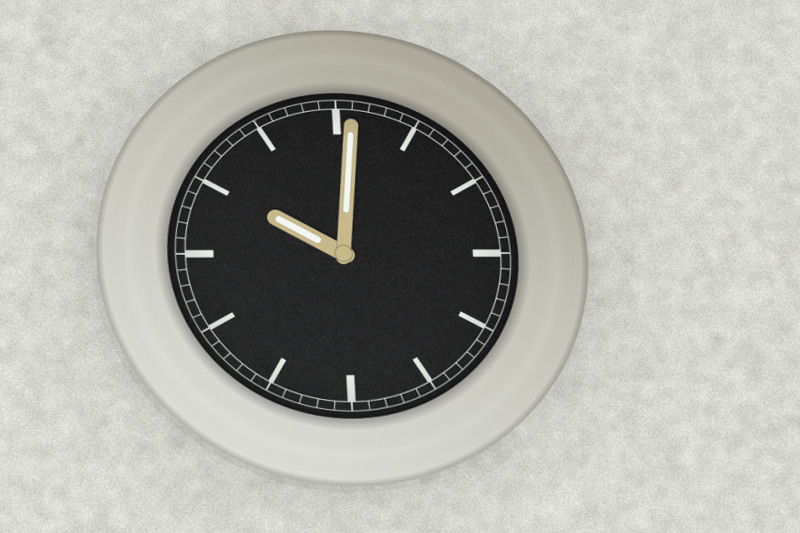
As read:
10,01
